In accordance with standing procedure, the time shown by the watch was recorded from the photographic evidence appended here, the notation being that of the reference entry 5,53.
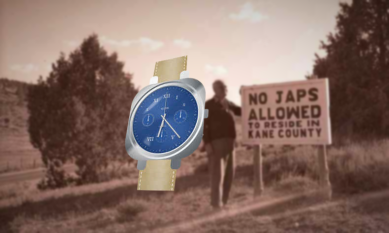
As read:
6,23
